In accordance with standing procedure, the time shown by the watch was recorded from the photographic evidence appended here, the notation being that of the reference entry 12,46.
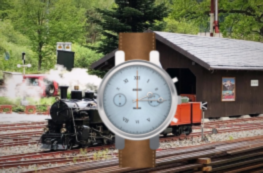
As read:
2,15
